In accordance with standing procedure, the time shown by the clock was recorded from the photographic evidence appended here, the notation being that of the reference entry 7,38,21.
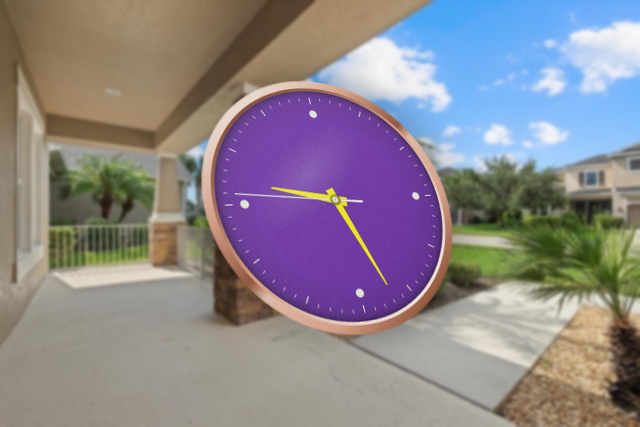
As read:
9,26,46
